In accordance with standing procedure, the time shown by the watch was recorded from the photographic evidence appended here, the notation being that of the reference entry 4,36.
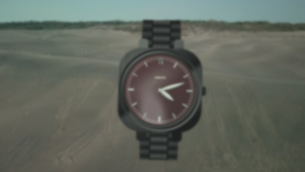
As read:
4,12
